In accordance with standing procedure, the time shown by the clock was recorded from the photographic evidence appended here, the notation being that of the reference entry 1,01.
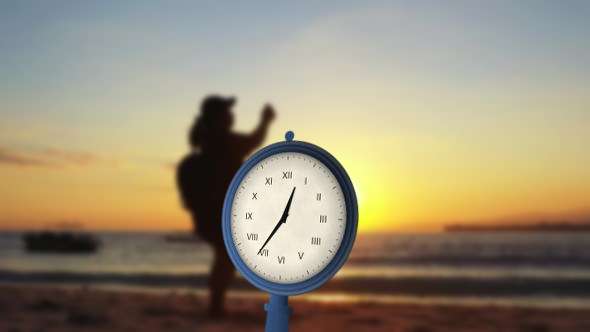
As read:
12,36
